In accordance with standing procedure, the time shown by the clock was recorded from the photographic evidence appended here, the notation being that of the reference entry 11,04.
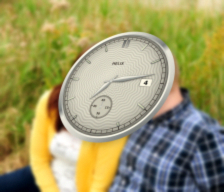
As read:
7,13
